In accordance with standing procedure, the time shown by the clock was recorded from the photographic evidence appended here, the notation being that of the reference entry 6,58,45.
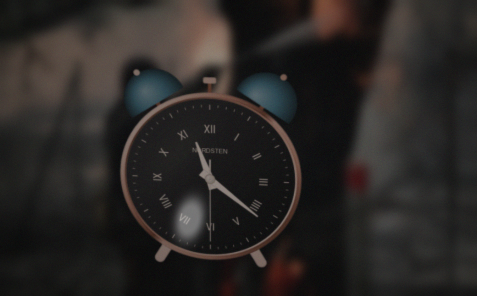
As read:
11,21,30
